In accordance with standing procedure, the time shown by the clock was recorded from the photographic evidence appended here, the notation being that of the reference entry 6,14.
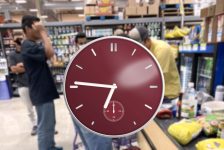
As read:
6,46
